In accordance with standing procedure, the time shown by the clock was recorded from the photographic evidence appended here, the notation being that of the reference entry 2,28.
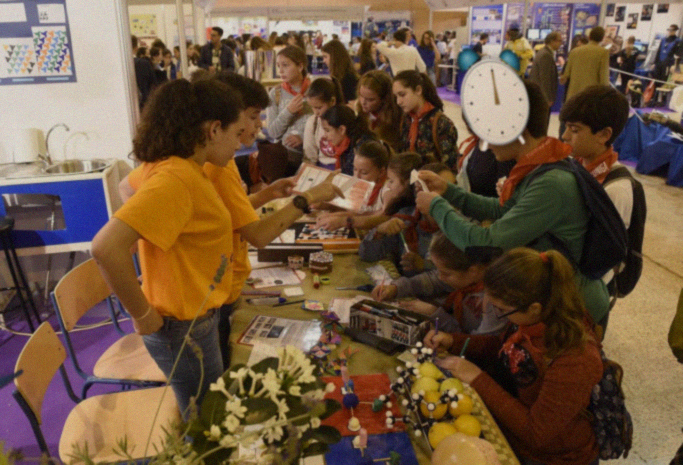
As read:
12,00
